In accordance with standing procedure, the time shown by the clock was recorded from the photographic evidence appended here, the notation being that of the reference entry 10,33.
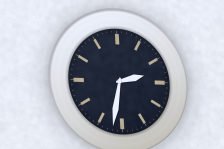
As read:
2,32
